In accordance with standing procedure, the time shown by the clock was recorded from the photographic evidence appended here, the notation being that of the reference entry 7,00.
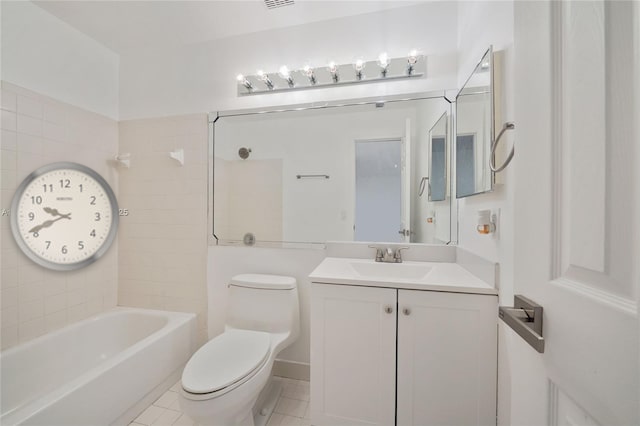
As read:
9,41
